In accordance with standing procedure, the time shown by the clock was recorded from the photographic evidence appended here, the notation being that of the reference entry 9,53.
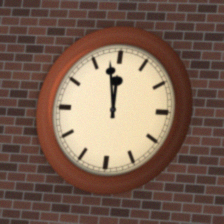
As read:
11,58
